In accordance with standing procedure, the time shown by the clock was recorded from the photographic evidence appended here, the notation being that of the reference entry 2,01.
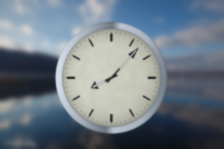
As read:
8,07
